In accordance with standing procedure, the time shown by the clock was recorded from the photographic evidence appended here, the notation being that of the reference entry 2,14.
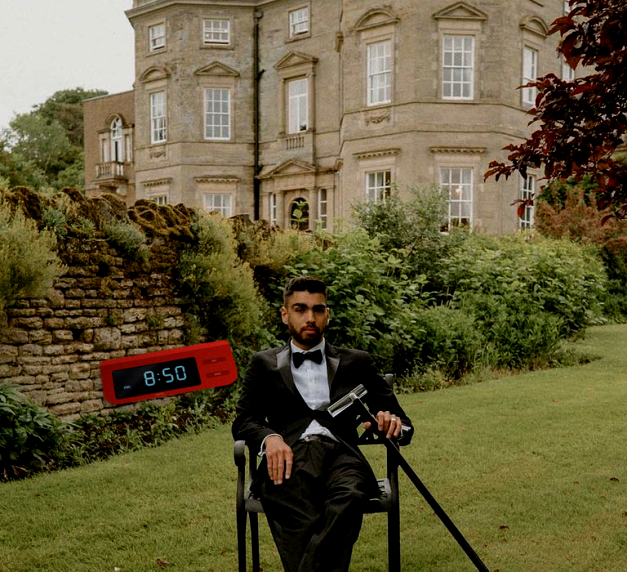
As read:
8,50
